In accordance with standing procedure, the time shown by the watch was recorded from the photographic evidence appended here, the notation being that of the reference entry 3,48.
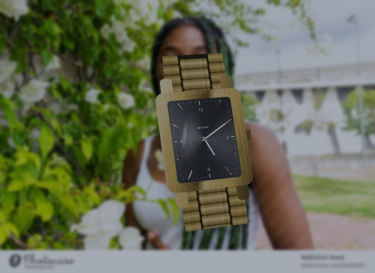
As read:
5,10
